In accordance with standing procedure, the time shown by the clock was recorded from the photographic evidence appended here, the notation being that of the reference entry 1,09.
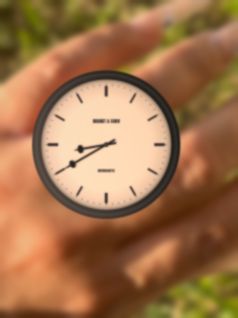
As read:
8,40
